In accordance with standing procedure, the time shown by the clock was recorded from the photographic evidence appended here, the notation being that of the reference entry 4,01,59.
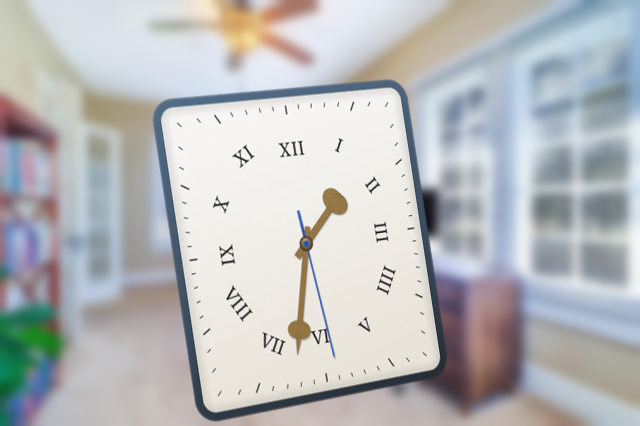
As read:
1,32,29
